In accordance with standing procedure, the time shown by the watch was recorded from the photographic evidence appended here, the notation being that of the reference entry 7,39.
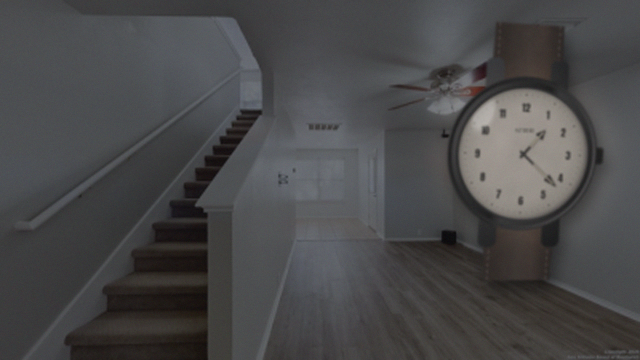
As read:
1,22
